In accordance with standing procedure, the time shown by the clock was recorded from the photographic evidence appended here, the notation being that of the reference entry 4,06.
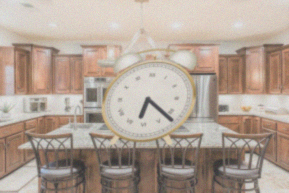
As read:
6,22
